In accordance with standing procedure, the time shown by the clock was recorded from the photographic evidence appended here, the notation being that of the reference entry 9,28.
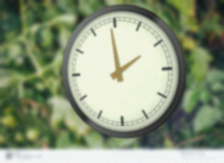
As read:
1,59
